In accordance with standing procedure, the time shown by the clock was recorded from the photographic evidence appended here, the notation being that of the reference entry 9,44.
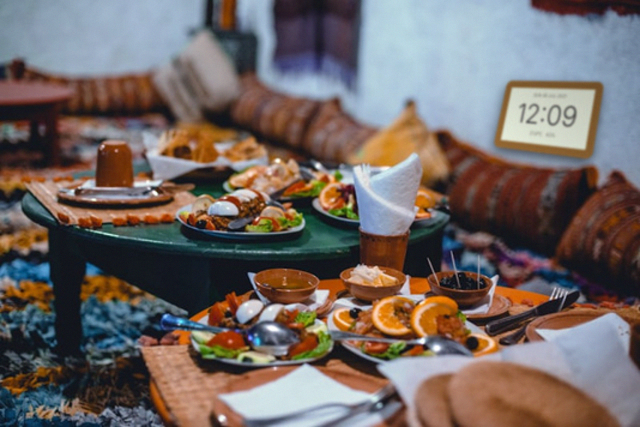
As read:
12,09
